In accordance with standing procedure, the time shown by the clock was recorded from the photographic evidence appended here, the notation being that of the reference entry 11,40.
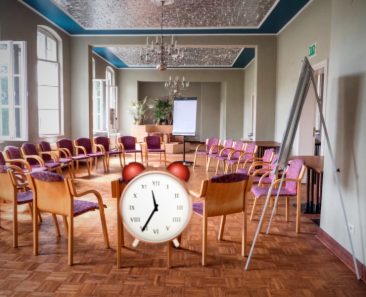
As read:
11,35
